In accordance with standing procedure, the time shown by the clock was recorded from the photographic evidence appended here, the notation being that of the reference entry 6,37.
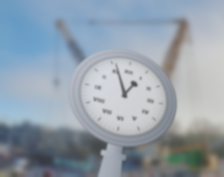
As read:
12,56
